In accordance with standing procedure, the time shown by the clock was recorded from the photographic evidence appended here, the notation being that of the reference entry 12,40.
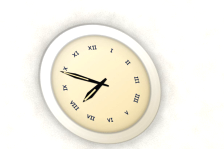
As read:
7,49
